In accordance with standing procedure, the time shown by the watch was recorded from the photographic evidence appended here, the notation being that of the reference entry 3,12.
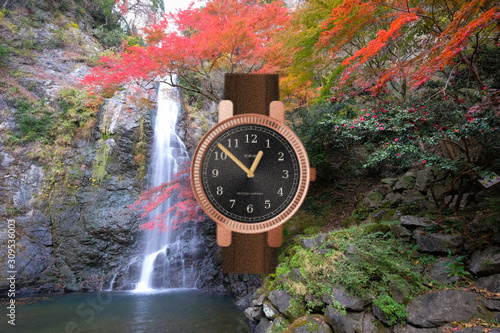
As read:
12,52
